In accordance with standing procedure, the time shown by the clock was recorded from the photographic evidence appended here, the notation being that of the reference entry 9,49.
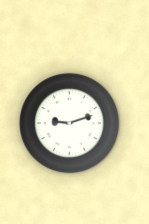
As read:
9,12
